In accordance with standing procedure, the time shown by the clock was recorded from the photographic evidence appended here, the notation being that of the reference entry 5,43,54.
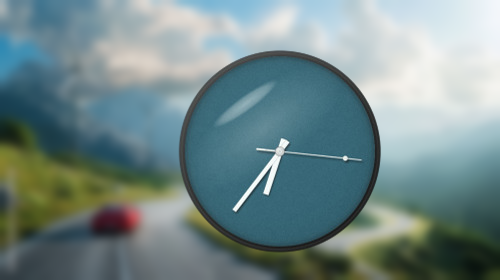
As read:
6,36,16
